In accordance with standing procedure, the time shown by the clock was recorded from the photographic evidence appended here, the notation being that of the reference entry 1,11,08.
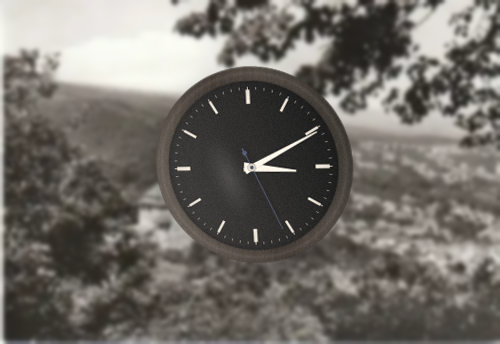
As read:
3,10,26
